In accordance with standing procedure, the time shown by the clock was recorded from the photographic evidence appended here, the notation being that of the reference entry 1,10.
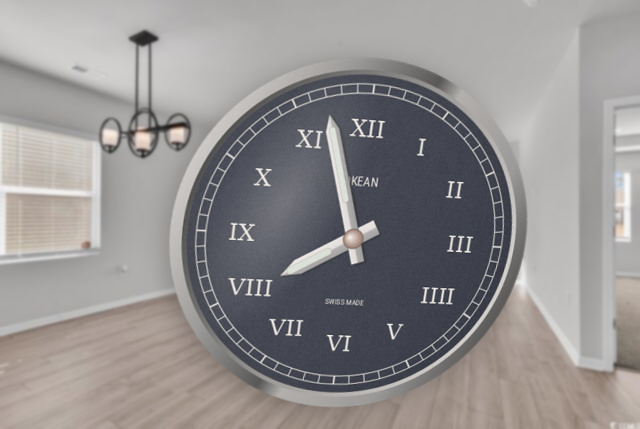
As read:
7,57
